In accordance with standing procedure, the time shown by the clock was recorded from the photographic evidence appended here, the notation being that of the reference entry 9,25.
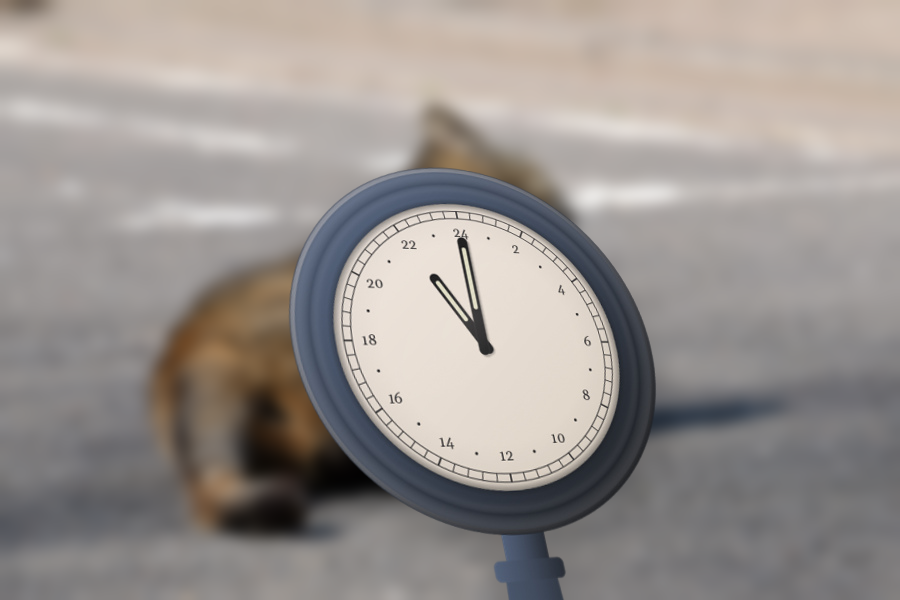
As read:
22,00
